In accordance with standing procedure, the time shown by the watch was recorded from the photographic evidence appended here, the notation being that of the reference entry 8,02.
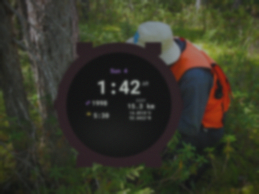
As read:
1,42
